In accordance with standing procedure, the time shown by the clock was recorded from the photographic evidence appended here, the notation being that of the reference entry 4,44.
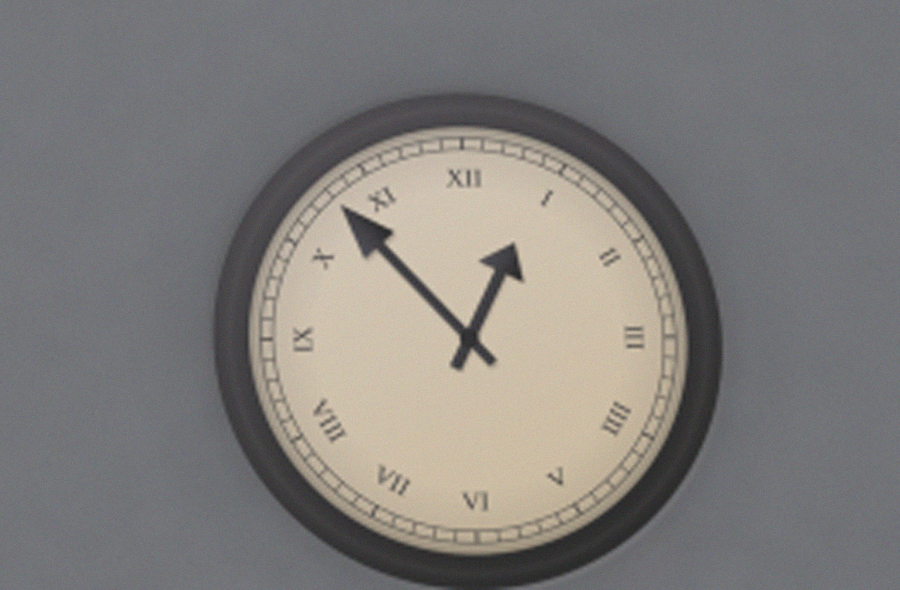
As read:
12,53
